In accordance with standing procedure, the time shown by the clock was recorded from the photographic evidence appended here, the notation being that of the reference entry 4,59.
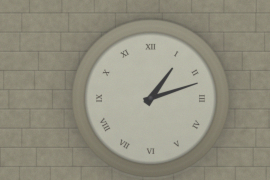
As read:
1,12
